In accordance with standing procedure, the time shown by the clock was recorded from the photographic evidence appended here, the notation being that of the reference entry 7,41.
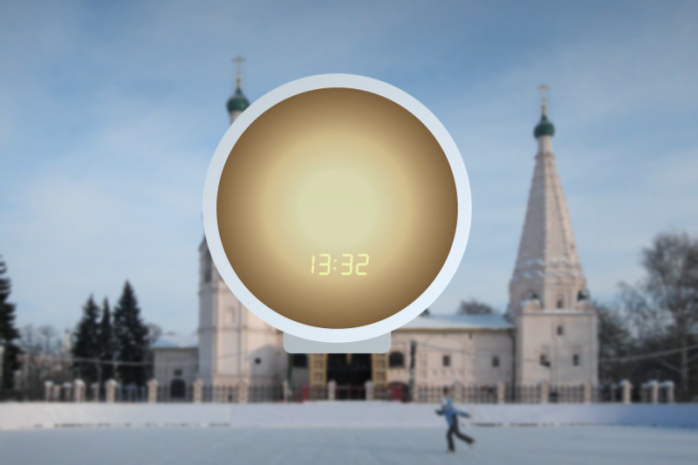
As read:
13,32
